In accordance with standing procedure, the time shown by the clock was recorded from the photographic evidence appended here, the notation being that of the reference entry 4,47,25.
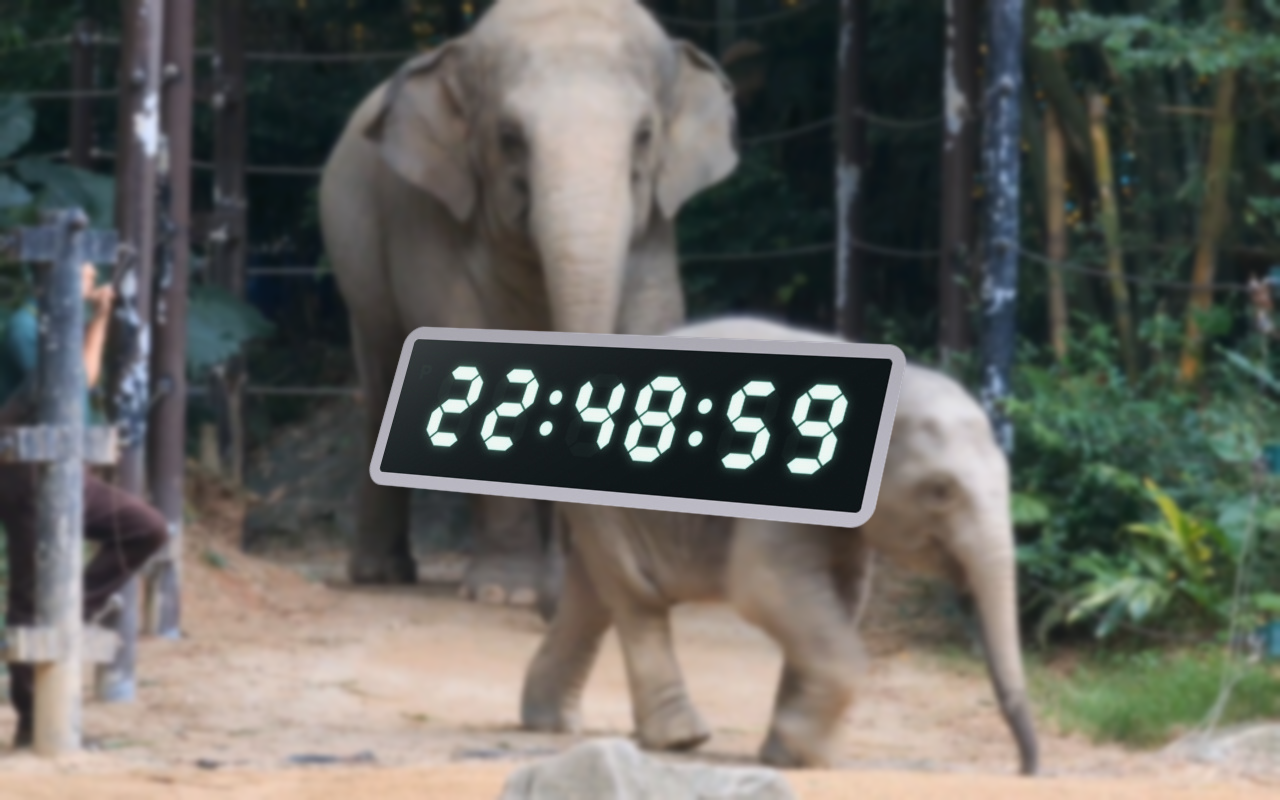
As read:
22,48,59
